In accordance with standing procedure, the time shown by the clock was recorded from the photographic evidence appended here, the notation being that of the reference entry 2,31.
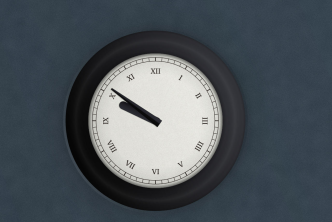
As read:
9,51
